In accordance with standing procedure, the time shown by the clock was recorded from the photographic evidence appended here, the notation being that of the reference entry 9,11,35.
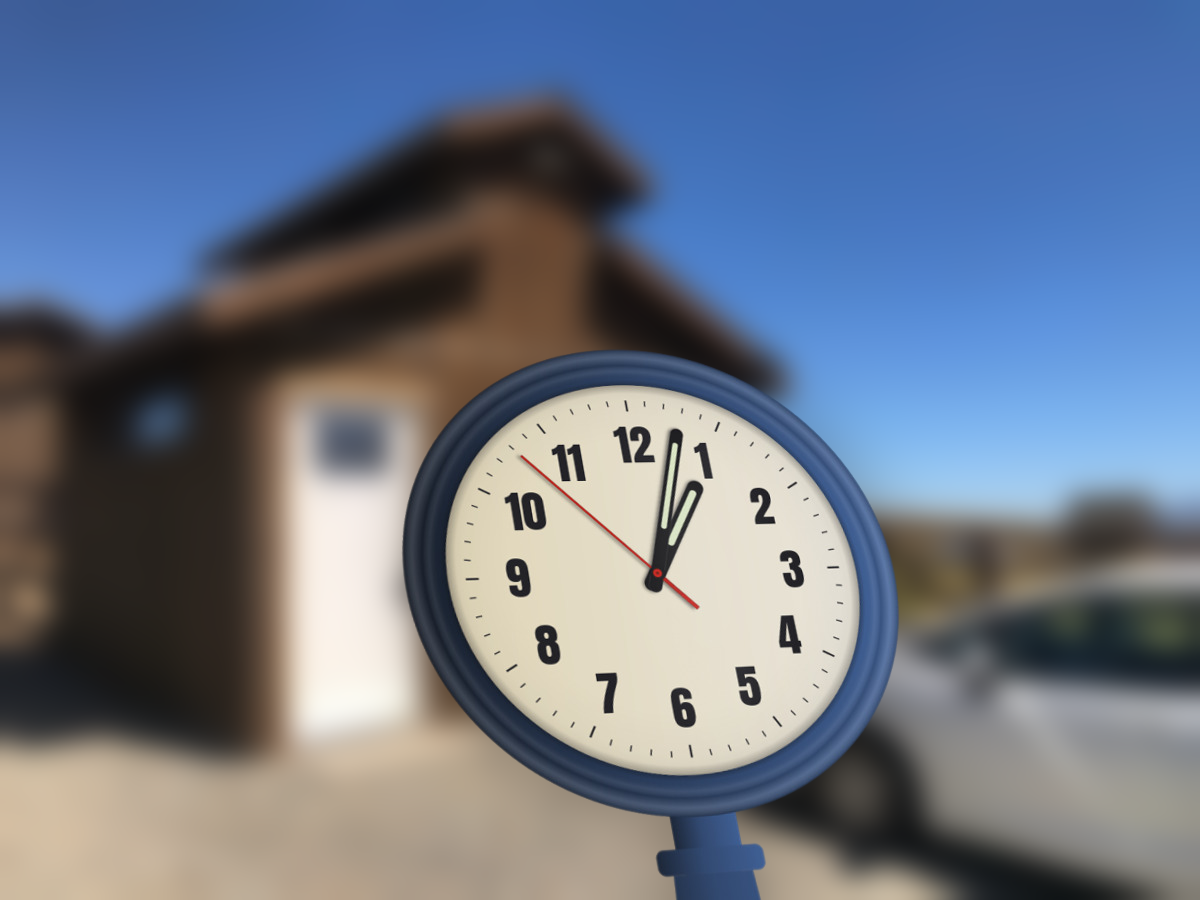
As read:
1,02,53
